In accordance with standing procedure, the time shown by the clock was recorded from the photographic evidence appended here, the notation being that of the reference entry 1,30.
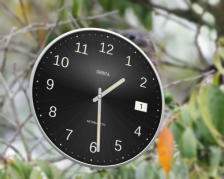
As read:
1,29
